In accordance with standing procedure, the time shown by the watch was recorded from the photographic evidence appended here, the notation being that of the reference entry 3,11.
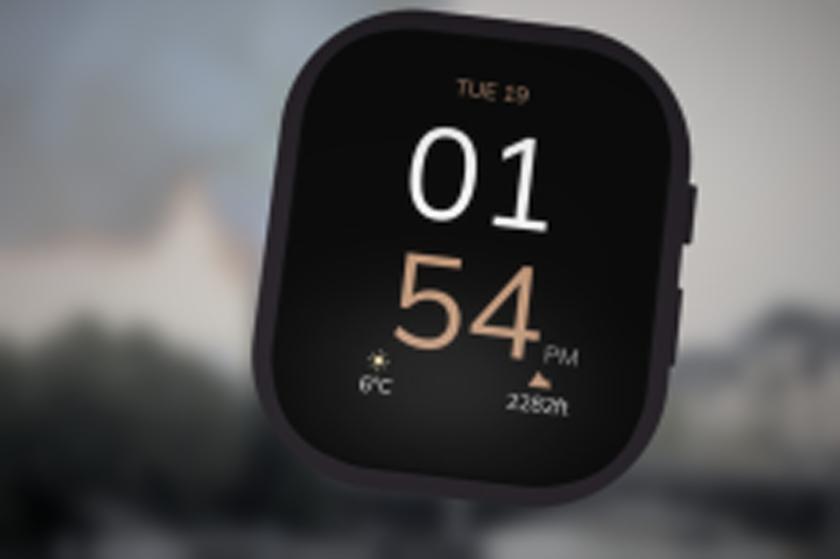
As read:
1,54
